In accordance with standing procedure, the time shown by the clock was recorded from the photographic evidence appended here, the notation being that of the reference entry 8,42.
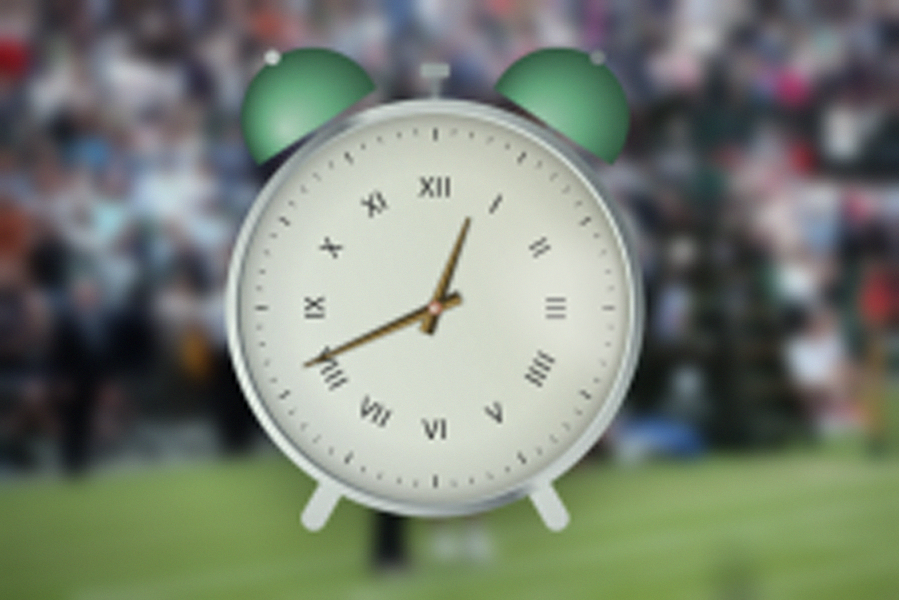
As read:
12,41
